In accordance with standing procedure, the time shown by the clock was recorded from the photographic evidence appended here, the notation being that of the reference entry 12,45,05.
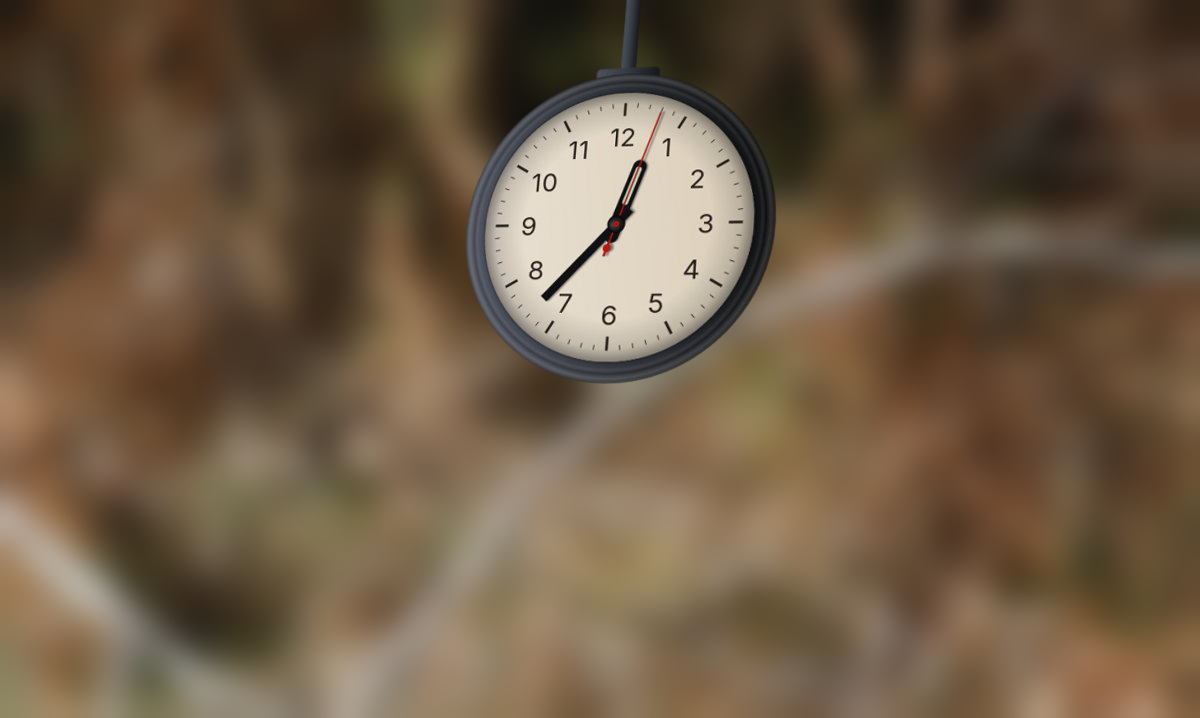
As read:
12,37,03
